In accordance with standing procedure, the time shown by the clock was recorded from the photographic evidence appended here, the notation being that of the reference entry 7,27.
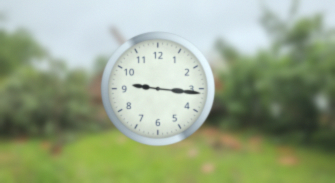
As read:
9,16
